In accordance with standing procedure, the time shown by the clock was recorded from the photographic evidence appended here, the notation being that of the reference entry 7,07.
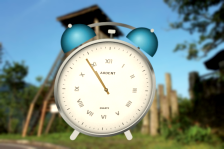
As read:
10,54
